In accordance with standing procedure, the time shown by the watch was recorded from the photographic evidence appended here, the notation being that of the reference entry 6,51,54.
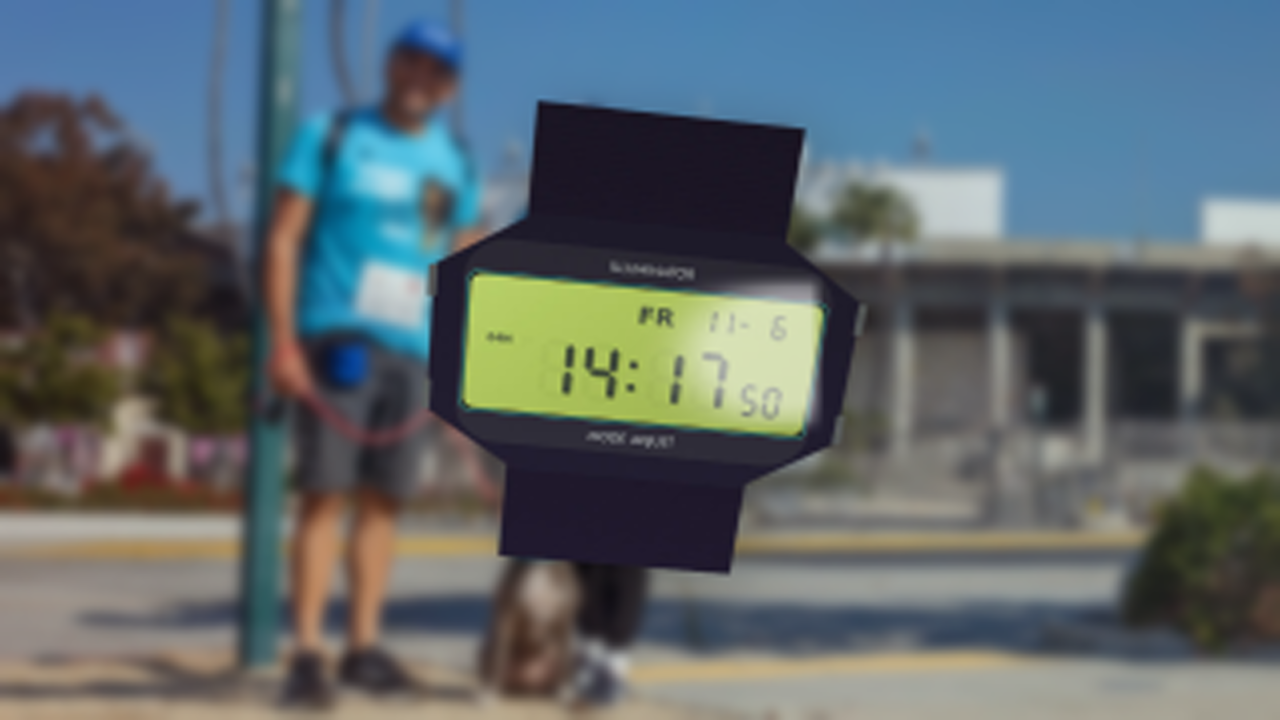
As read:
14,17,50
